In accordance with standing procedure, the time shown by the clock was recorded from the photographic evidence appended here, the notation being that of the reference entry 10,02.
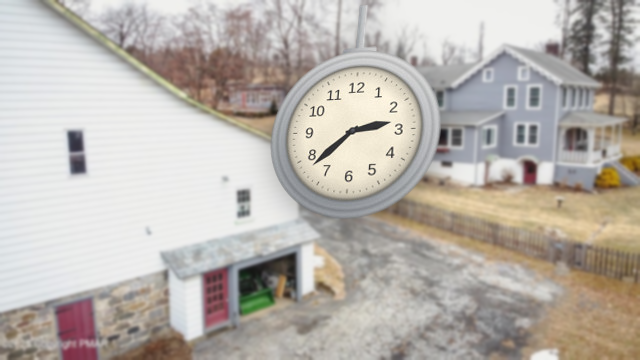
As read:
2,38
